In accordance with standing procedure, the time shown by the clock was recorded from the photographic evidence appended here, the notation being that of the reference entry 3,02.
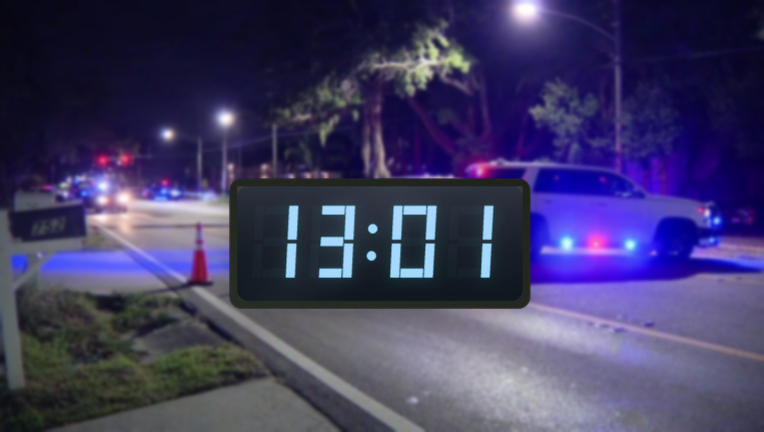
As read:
13,01
